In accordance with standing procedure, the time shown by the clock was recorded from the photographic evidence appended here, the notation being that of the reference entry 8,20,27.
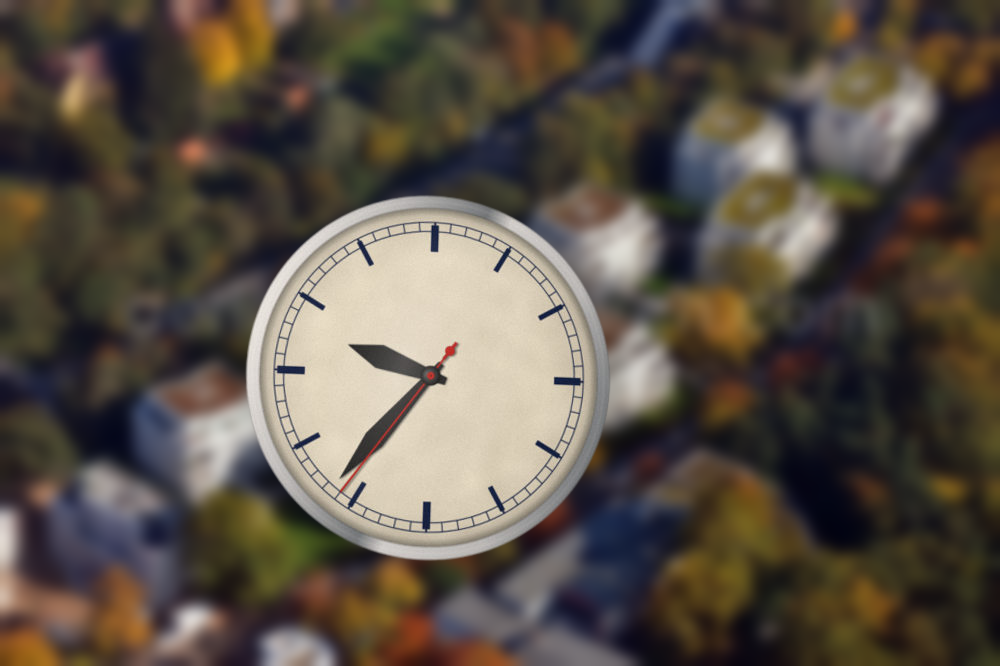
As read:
9,36,36
